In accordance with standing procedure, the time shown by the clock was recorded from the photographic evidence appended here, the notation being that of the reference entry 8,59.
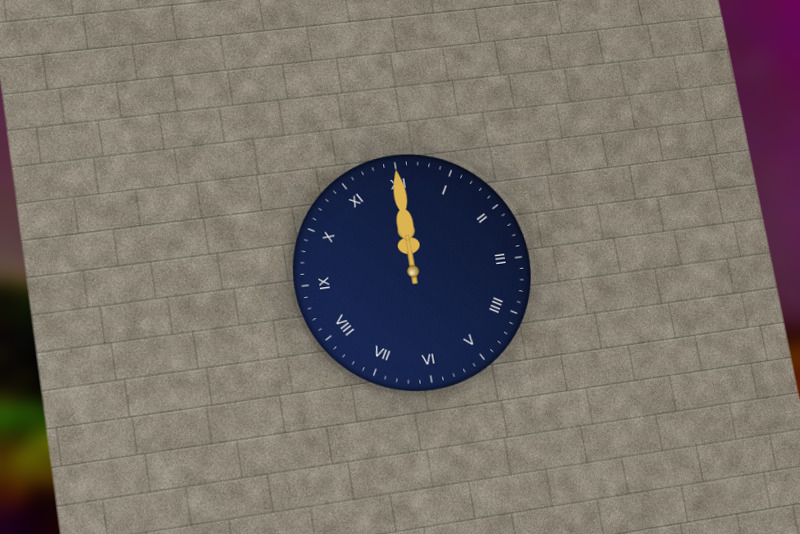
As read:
12,00
